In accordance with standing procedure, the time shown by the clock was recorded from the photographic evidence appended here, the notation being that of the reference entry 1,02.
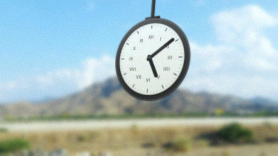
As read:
5,09
